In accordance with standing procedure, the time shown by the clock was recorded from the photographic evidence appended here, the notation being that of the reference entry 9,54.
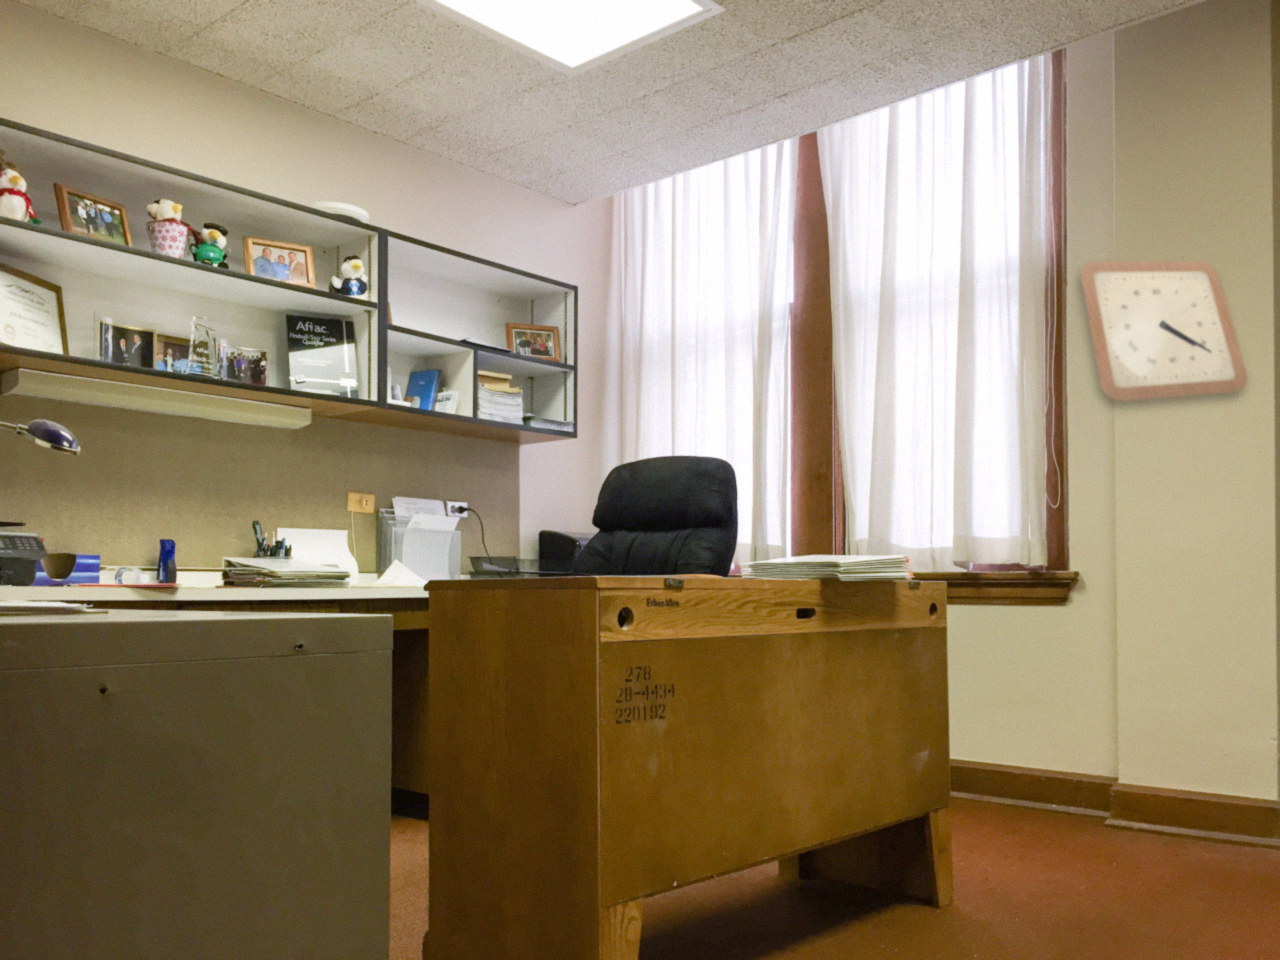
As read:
4,21
